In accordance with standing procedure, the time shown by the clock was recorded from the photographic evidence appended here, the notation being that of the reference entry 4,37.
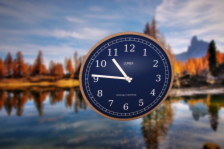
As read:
10,46
